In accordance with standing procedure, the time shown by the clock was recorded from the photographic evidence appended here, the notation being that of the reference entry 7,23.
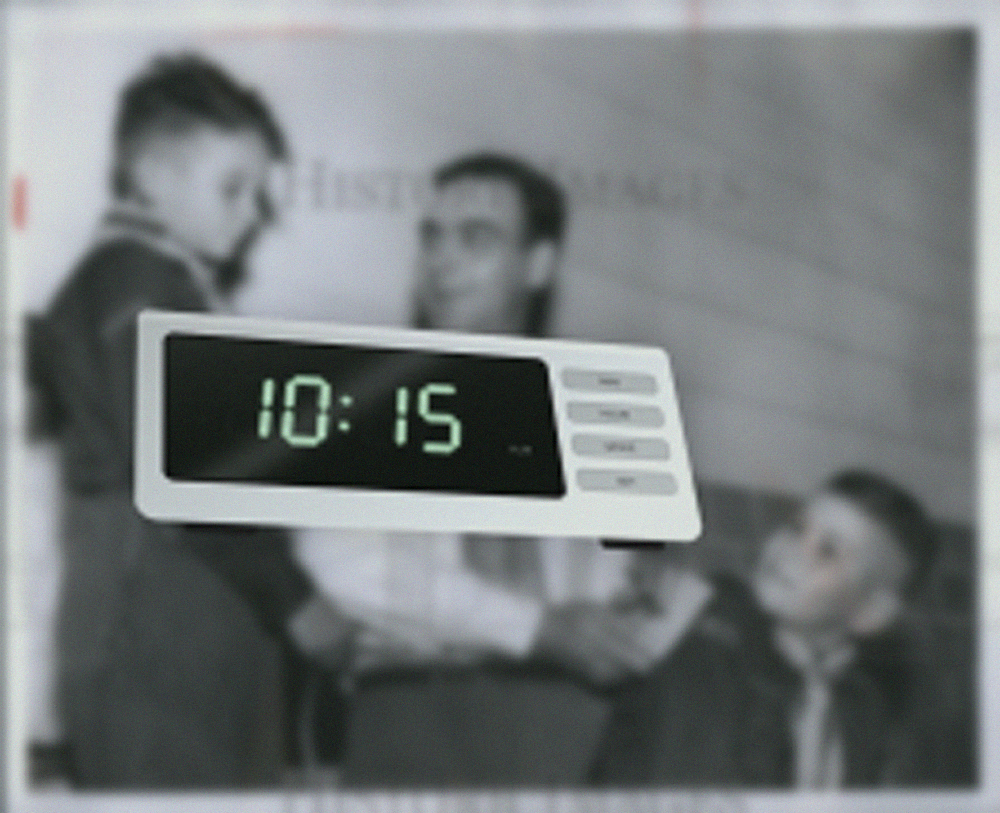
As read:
10,15
